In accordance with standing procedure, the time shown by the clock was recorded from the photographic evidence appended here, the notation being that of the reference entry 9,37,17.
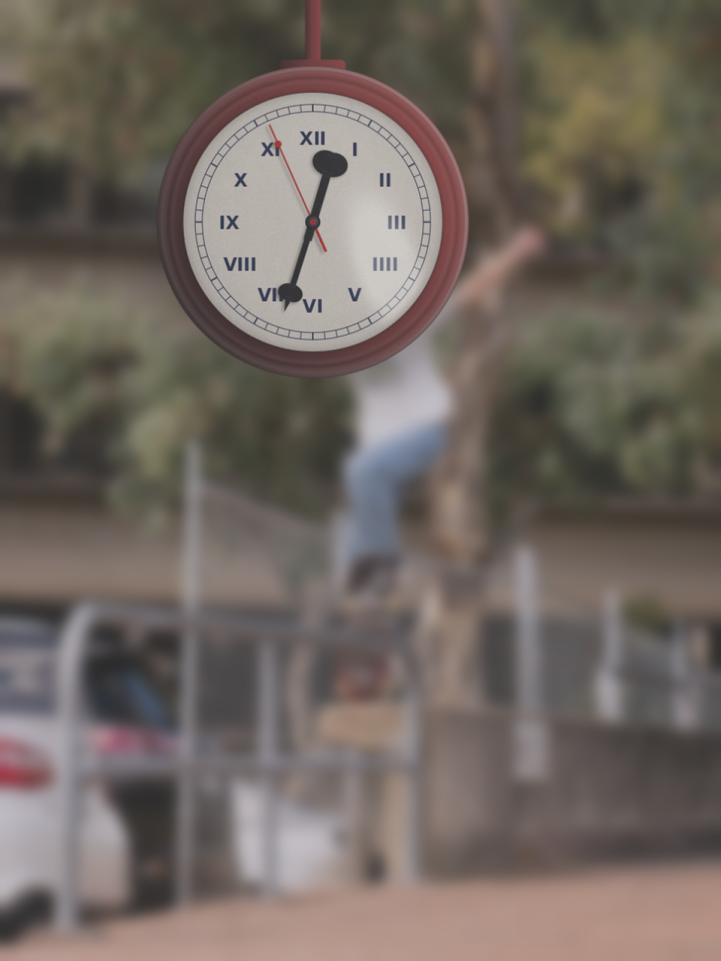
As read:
12,32,56
